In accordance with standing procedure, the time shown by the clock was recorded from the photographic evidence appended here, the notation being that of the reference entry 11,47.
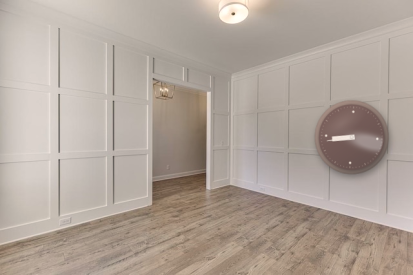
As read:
8,43
